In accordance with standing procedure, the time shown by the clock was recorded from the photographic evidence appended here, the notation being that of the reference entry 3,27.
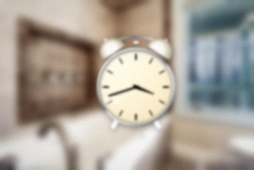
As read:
3,42
